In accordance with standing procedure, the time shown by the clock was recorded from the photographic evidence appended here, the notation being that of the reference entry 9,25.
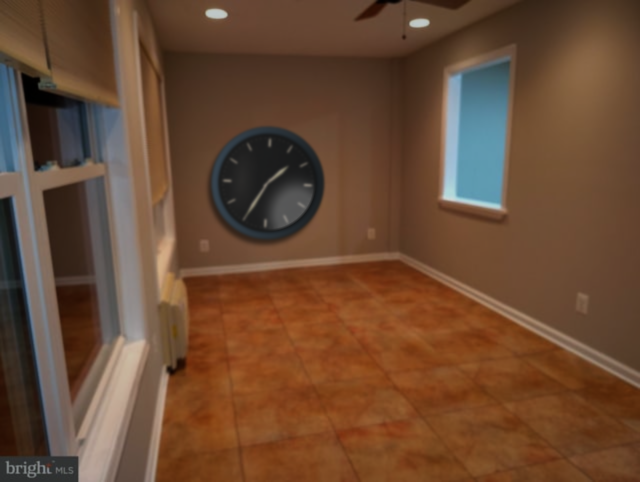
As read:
1,35
